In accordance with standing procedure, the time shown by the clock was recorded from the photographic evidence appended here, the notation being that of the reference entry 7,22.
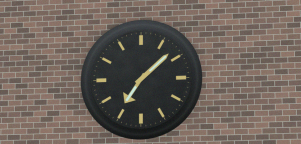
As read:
7,08
